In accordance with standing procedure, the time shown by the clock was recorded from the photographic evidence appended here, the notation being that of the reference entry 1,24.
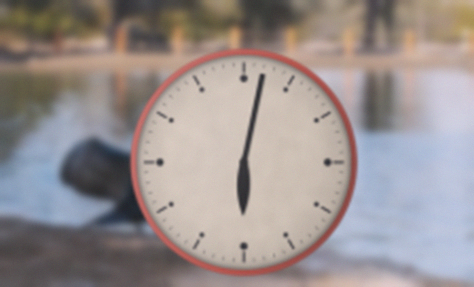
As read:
6,02
